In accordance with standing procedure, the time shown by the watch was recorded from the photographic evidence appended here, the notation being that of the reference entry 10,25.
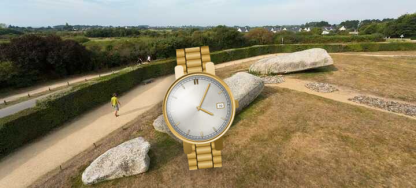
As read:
4,05
